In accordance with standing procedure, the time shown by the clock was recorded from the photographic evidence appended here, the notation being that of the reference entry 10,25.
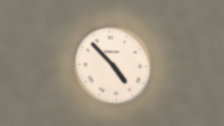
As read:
4,53
